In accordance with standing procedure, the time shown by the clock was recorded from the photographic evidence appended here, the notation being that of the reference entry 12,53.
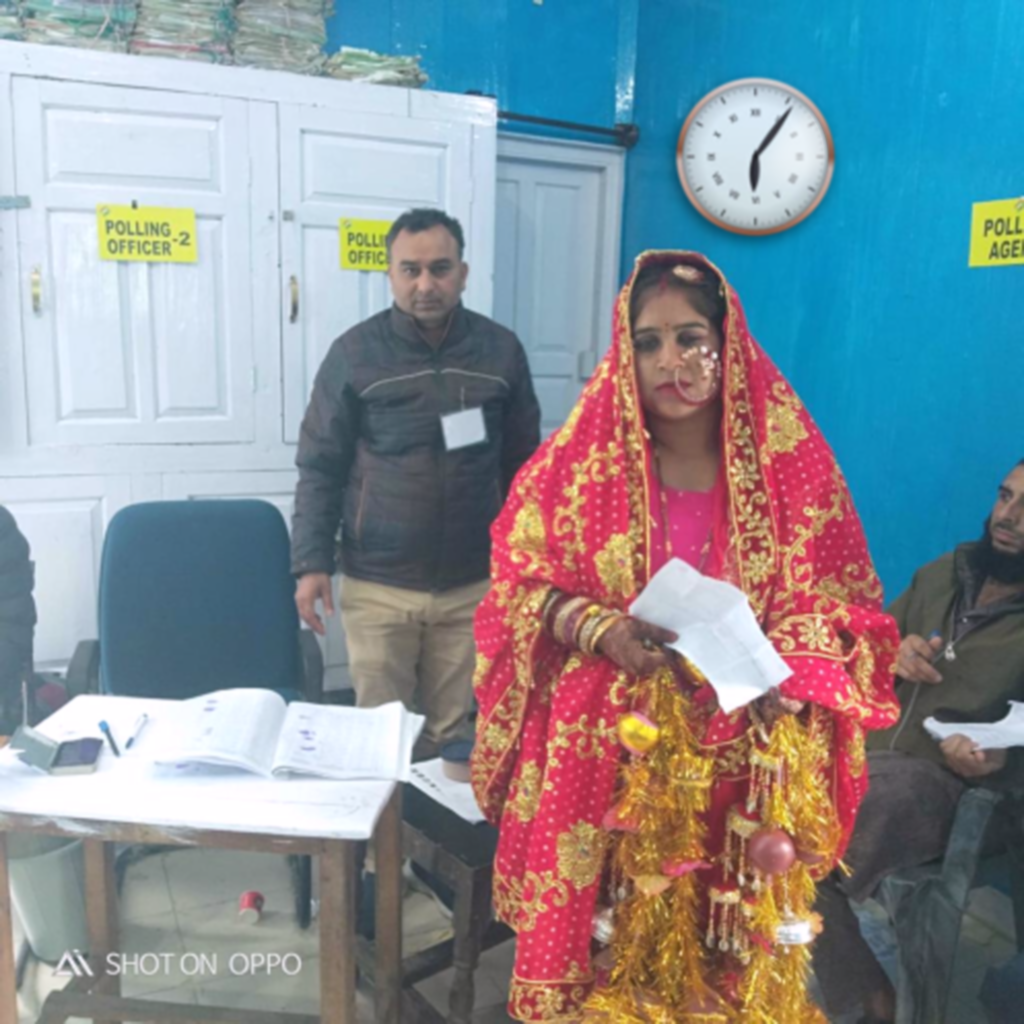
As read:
6,06
